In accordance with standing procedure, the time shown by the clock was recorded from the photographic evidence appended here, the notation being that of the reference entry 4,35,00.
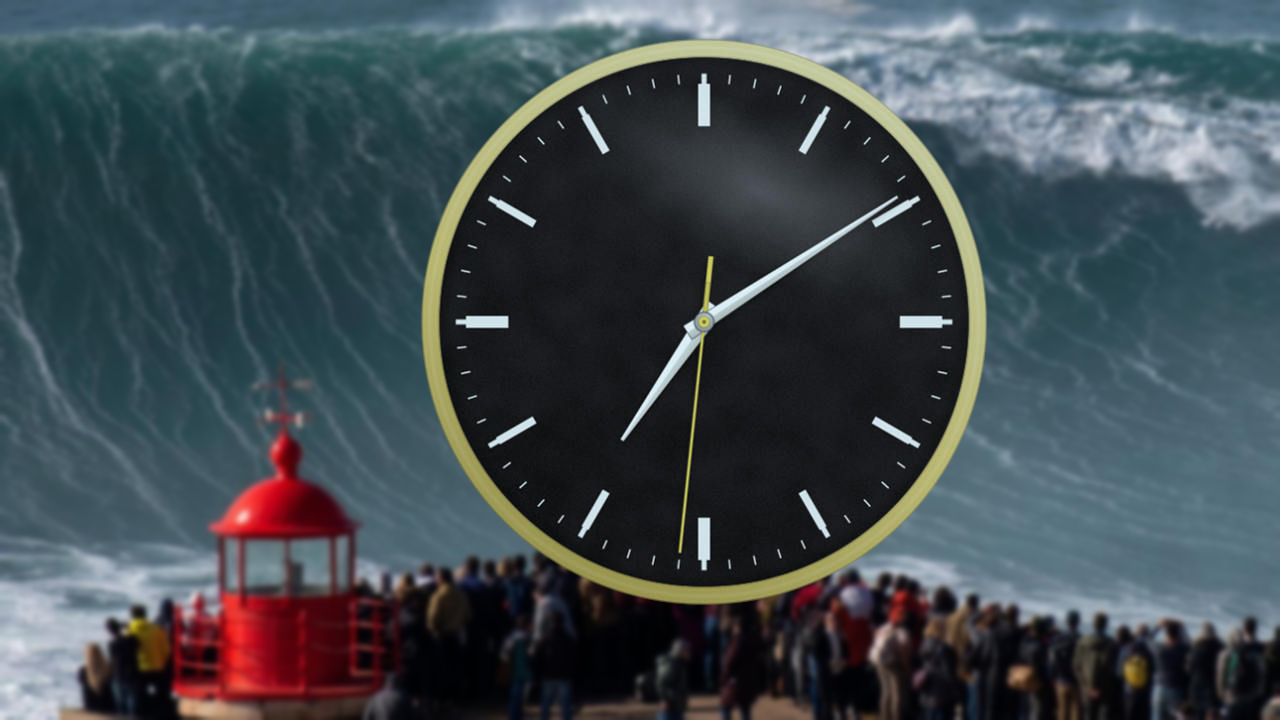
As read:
7,09,31
